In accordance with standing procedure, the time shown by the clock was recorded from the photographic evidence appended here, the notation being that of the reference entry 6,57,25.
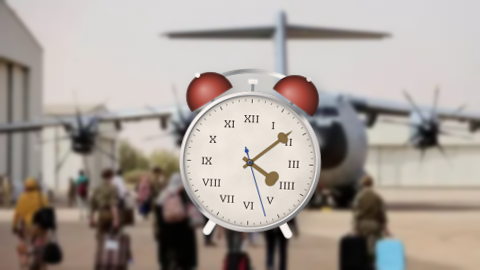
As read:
4,08,27
